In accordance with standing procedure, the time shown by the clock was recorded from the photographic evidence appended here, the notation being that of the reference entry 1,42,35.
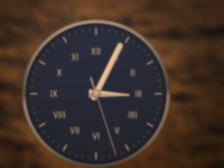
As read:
3,04,27
